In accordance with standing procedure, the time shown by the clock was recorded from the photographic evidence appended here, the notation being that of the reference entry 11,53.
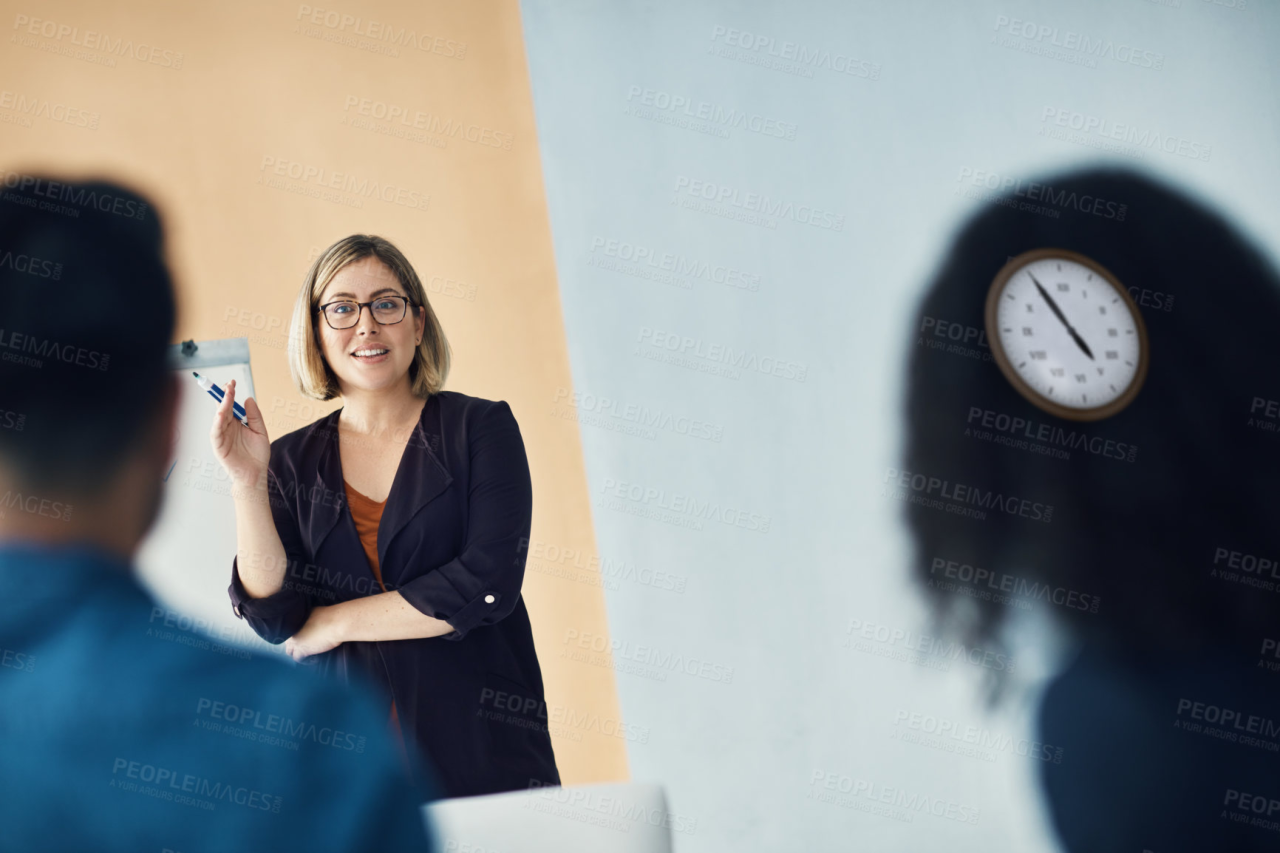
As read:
4,55
